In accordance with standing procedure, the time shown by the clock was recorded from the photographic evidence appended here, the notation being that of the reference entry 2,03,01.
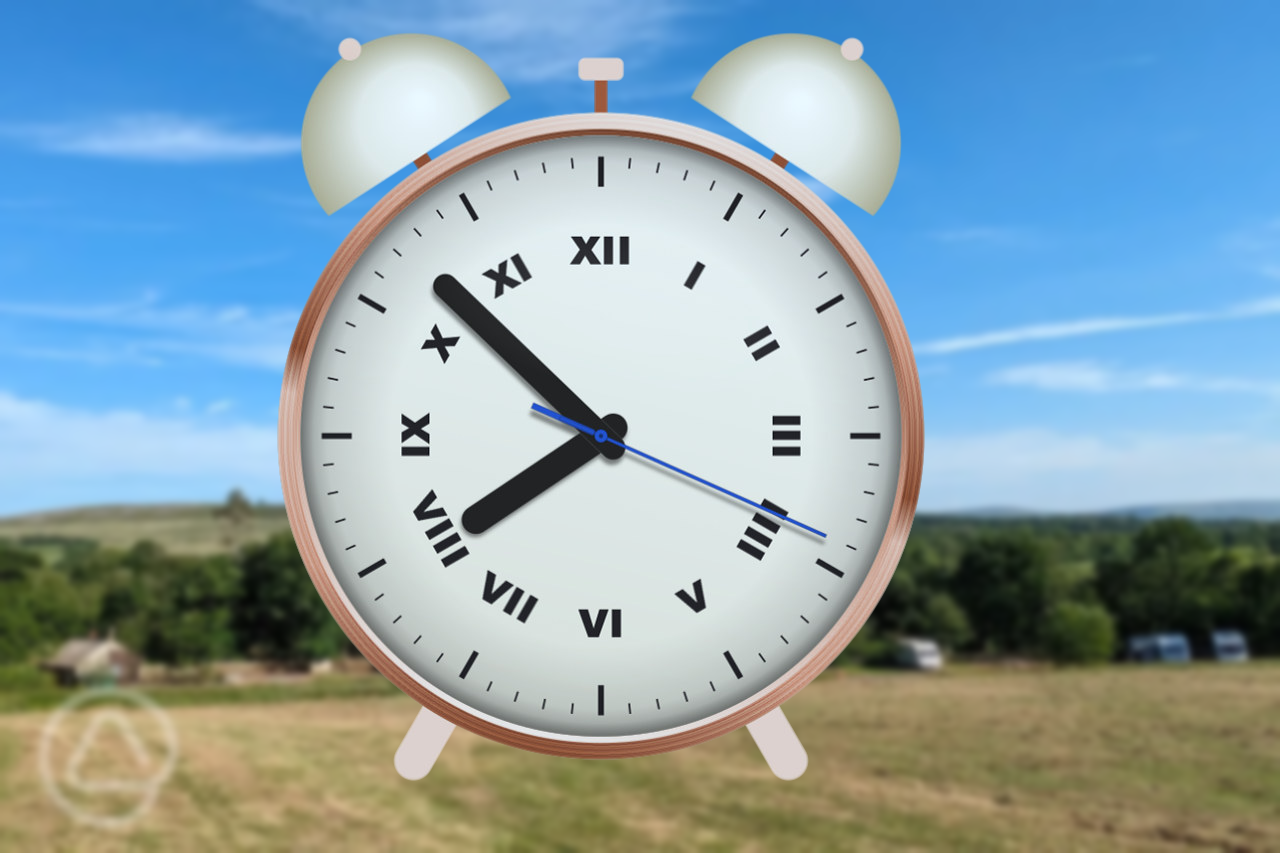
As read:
7,52,19
